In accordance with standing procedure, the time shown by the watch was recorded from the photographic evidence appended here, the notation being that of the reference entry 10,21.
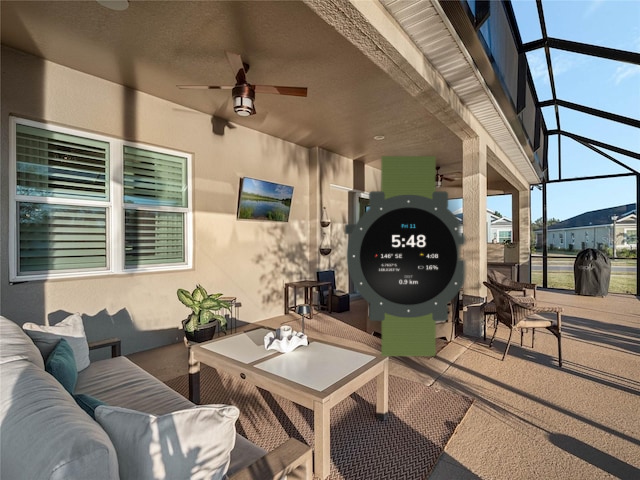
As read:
5,48
